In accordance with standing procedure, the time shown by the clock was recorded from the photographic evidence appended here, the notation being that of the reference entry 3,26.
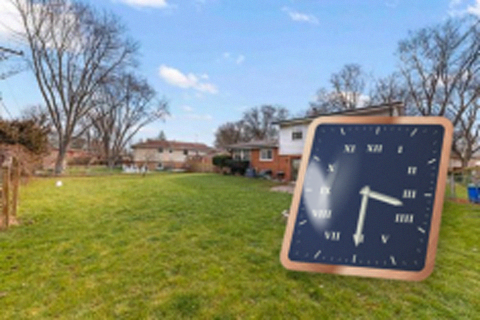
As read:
3,30
